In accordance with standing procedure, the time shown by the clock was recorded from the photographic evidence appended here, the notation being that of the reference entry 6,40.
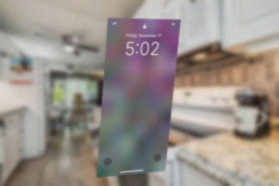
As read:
5,02
